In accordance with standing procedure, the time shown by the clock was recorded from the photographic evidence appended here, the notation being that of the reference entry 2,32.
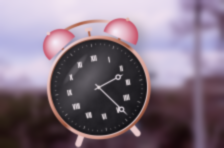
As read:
2,24
